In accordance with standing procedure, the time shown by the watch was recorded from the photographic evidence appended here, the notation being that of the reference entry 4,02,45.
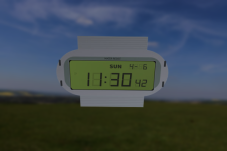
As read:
11,30,42
